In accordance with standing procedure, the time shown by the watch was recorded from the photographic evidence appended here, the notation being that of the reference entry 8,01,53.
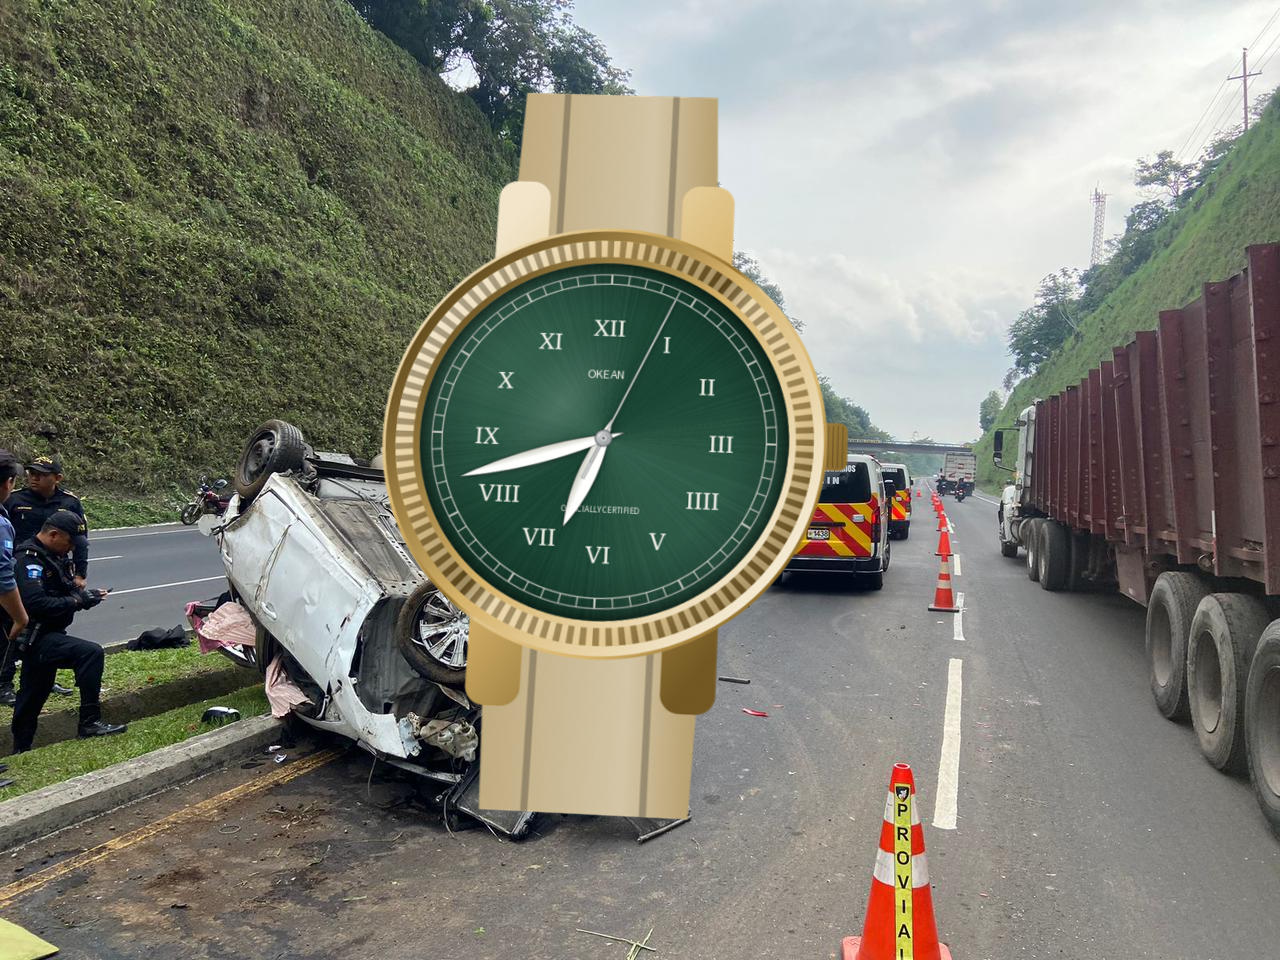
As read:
6,42,04
